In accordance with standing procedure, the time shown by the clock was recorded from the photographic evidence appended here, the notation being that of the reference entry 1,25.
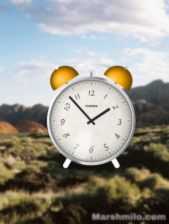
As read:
1,53
